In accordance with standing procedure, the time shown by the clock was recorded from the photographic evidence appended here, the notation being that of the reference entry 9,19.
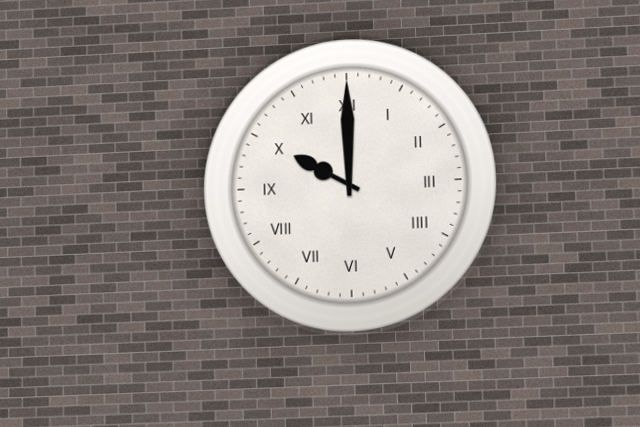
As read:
10,00
